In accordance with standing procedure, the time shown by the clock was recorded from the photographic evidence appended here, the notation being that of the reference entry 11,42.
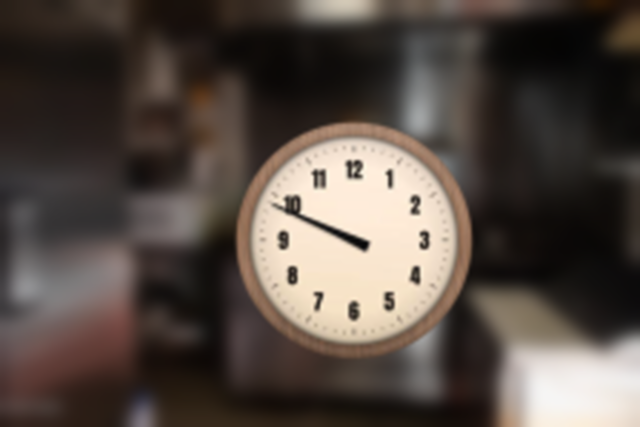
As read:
9,49
